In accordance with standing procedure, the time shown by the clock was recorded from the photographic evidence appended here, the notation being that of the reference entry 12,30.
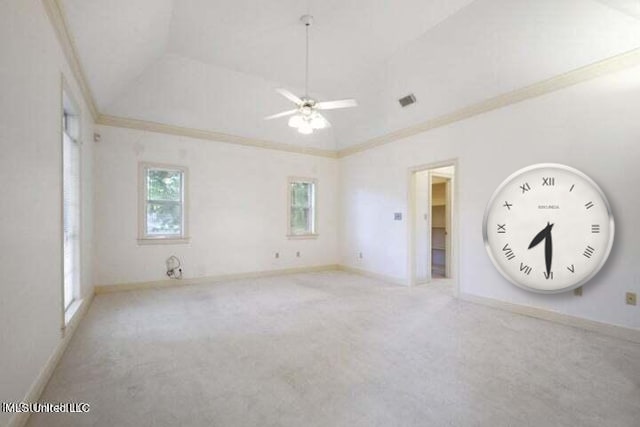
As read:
7,30
